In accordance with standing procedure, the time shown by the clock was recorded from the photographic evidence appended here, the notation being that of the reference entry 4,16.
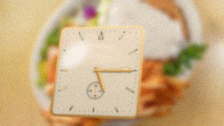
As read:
5,15
